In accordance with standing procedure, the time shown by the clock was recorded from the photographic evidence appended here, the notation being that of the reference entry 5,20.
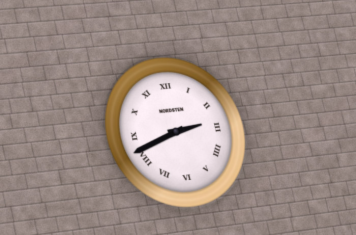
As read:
2,42
